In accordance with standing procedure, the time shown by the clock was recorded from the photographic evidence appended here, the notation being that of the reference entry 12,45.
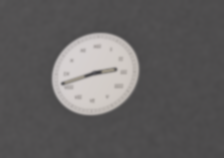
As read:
2,42
